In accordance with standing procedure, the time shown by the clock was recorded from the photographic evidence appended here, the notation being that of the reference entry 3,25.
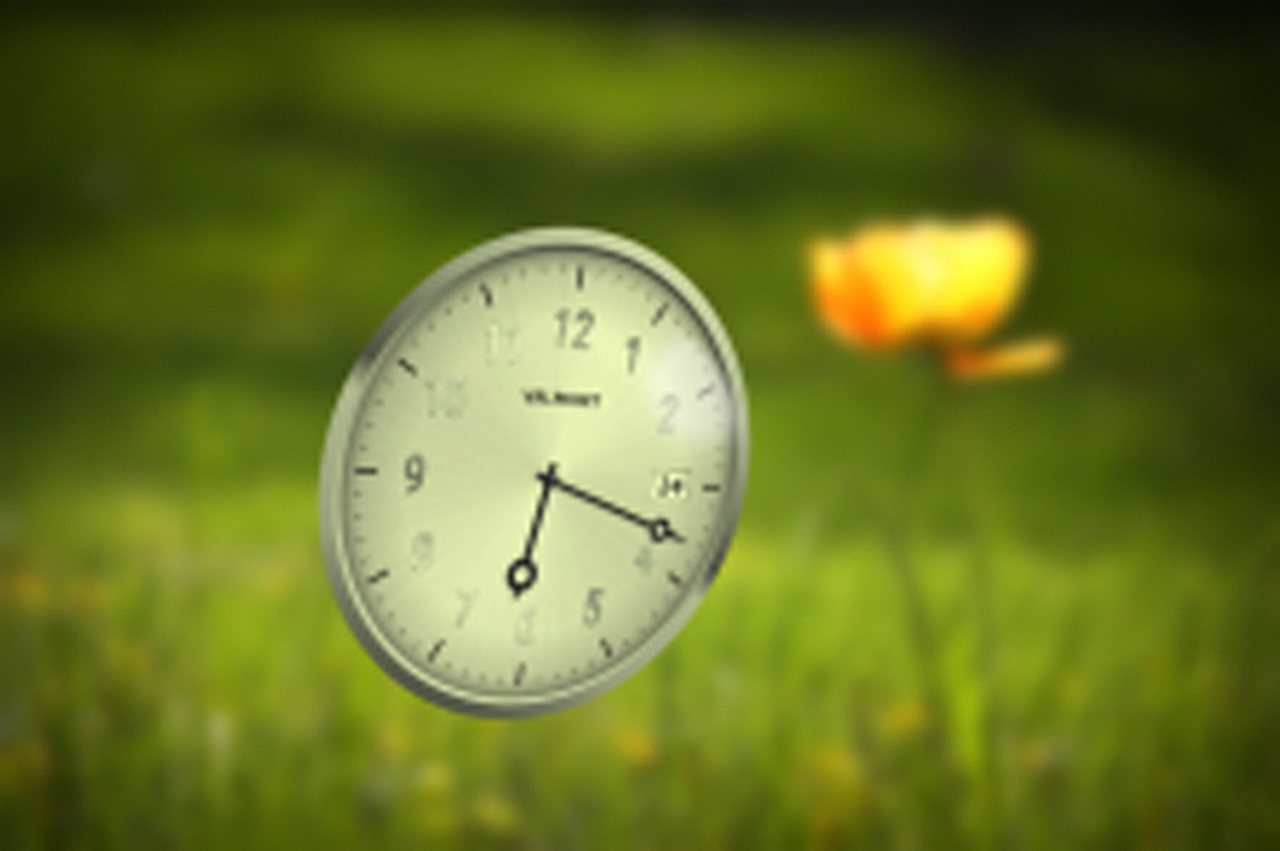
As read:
6,18
